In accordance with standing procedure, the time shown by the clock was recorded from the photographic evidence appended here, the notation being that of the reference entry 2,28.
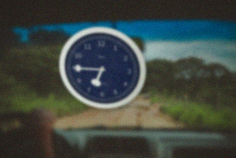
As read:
6,45
